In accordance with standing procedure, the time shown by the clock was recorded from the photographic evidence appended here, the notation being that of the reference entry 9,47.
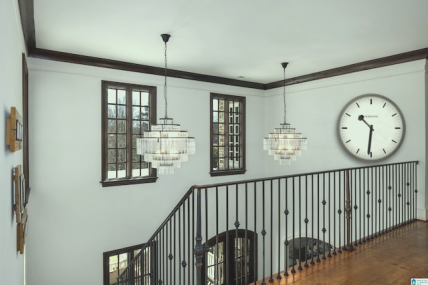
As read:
10,31
